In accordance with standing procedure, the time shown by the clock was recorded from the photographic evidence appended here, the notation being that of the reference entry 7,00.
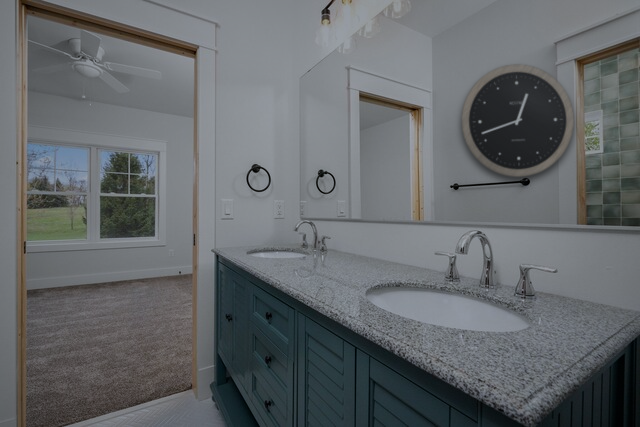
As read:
12,42
